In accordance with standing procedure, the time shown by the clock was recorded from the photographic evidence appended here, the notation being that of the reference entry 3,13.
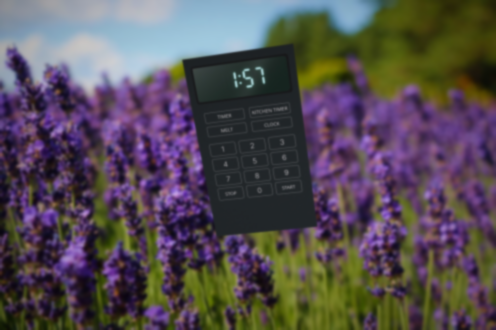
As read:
1,57
